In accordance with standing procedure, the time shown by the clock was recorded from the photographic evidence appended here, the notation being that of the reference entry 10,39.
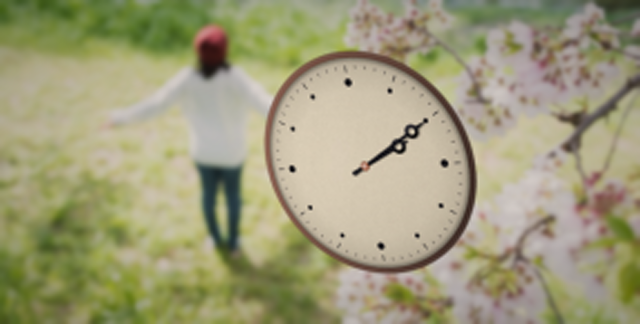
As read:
2,10
